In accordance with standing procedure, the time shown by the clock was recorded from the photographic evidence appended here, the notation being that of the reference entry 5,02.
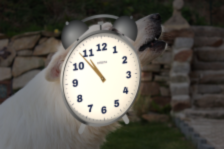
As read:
10,53
